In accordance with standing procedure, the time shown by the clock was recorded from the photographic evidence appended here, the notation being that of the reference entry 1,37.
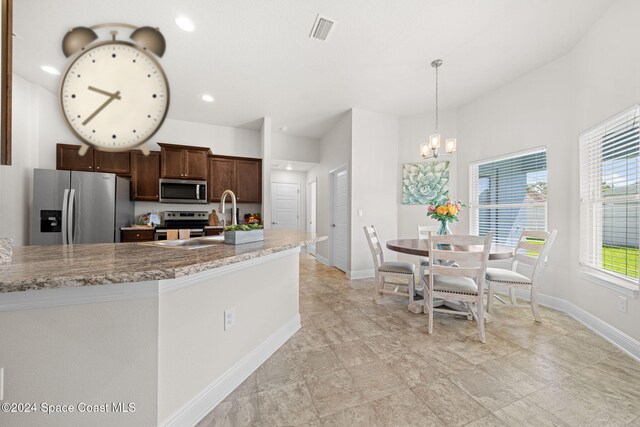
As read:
9,38
